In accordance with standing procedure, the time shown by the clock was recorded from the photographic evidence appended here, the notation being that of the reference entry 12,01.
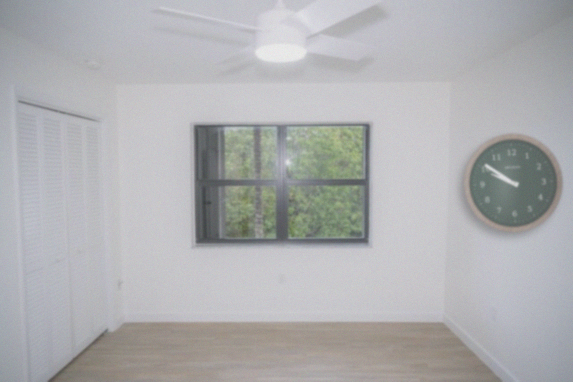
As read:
9,51
